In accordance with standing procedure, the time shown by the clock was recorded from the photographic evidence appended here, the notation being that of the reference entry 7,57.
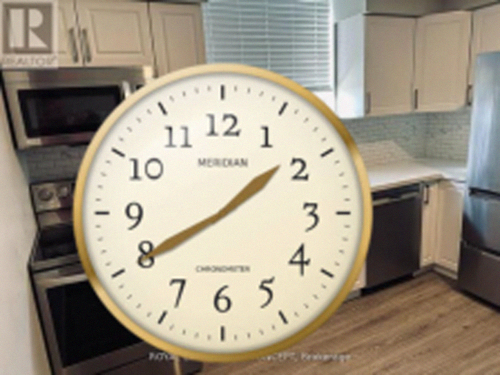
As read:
1,40
